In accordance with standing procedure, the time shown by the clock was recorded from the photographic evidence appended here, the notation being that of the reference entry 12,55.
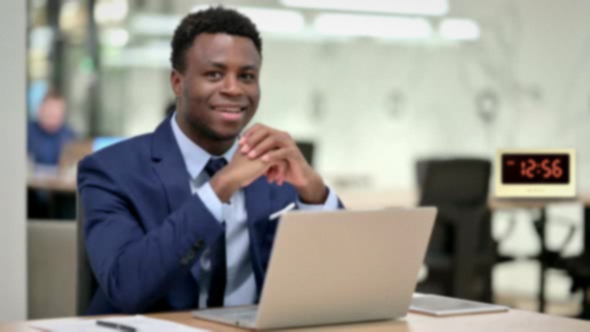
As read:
12,56
